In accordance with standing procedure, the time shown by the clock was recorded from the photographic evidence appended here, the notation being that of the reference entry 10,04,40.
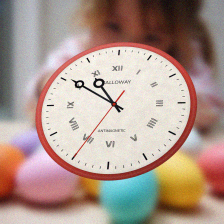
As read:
10,50,35
